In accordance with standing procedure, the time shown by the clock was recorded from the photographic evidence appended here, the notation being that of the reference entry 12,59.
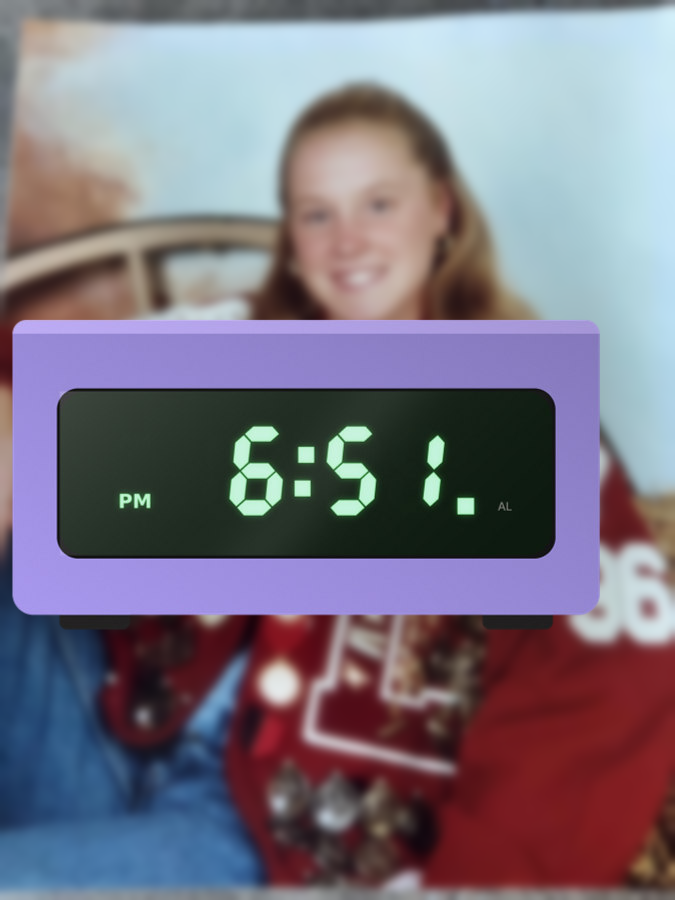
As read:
6,51
